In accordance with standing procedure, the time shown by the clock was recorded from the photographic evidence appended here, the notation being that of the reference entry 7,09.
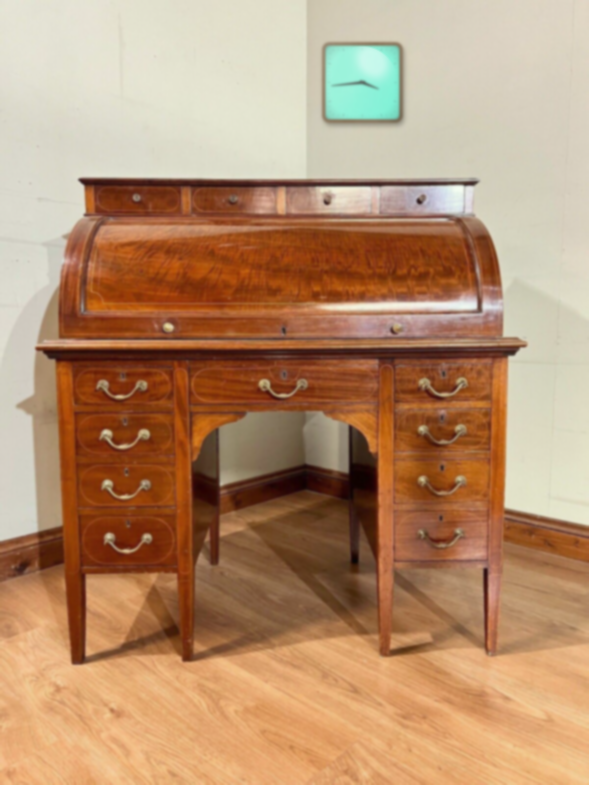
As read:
3,44
